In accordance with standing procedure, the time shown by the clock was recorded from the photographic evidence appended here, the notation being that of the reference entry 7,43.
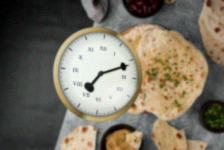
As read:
7,11
